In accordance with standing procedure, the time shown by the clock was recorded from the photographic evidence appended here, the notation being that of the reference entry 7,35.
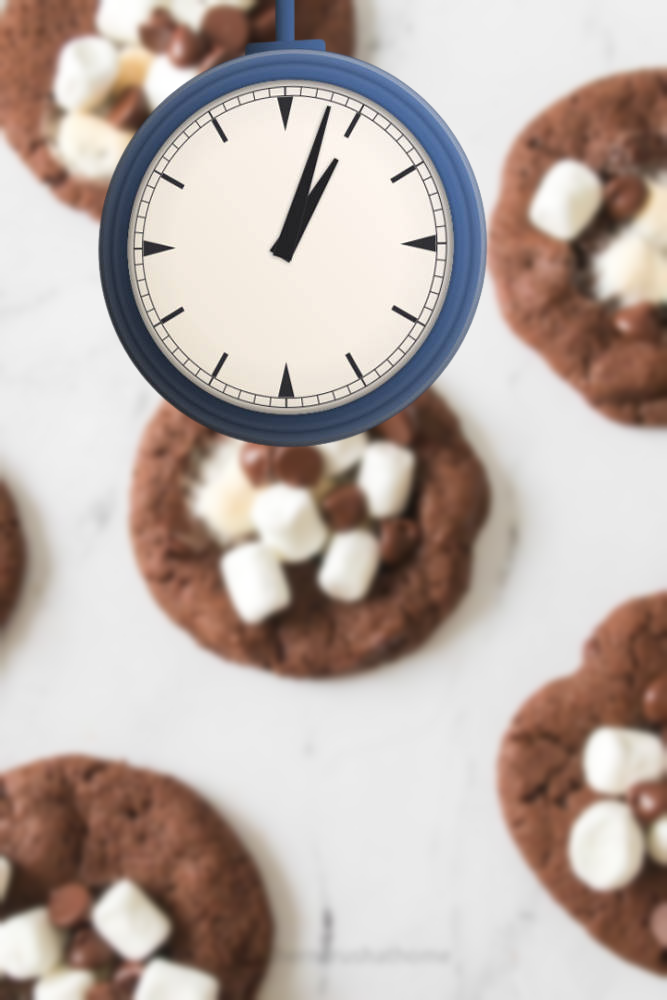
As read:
1,03
